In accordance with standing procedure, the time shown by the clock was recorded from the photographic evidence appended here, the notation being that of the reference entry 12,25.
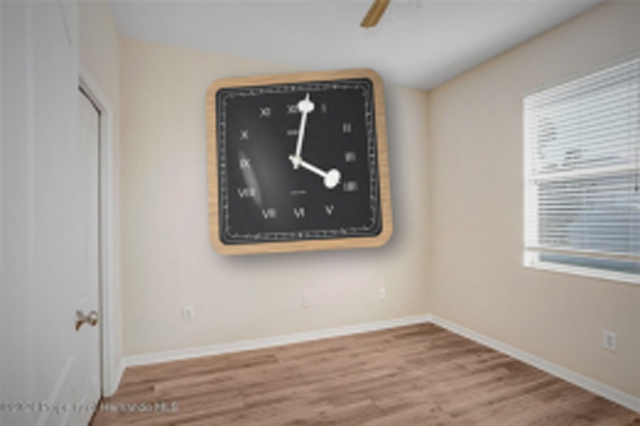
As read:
4,02
